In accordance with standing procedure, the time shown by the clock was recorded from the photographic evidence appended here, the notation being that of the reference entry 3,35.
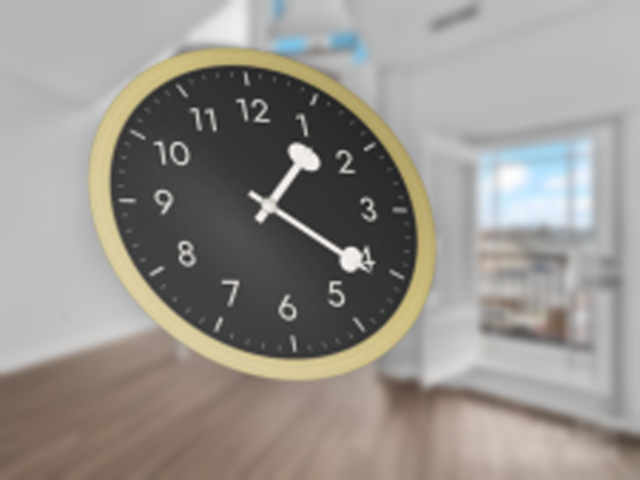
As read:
1,21
